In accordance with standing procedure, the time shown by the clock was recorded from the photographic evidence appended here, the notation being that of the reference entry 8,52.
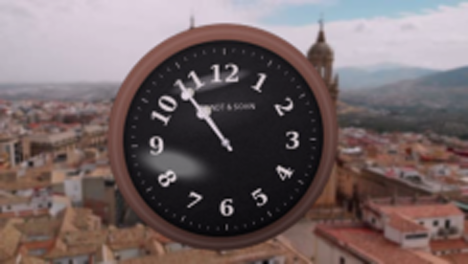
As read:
10,54
